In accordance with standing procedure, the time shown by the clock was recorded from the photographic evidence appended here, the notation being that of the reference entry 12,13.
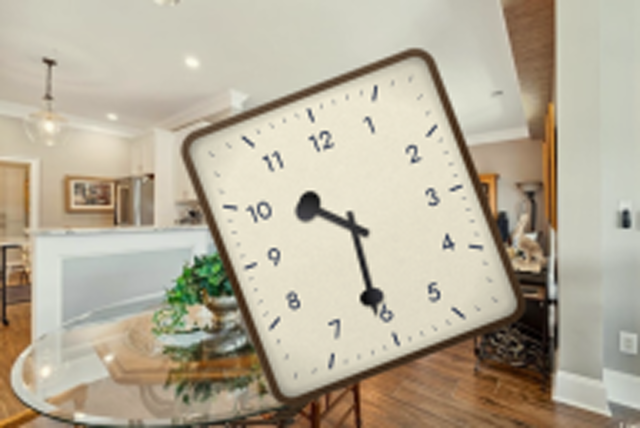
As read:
10,31
